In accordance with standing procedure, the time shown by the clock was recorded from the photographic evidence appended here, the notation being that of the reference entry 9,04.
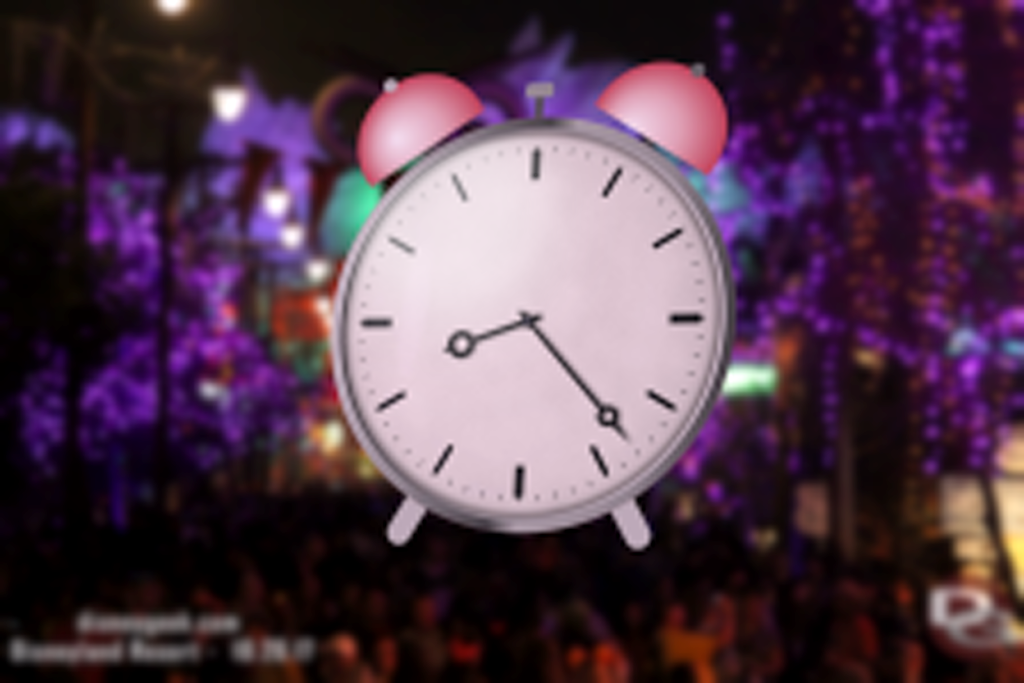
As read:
8,23
